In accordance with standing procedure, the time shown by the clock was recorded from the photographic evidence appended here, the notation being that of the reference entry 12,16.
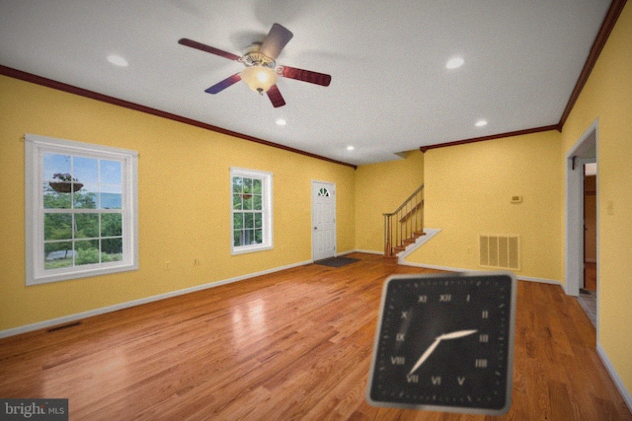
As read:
2,36
